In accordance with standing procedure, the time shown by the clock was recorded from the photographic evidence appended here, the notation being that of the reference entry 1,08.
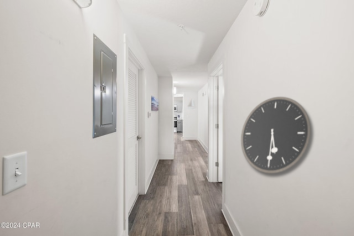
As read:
5,30
